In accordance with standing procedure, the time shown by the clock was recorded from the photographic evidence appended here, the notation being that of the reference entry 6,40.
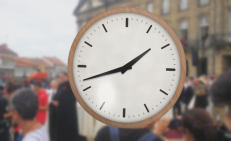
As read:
1,42
